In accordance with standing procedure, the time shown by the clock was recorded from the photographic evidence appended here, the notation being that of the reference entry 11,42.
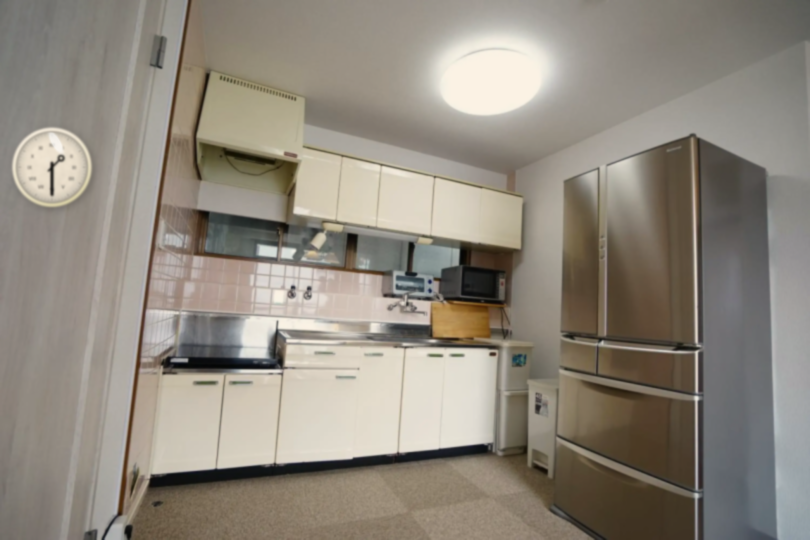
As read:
1,30
